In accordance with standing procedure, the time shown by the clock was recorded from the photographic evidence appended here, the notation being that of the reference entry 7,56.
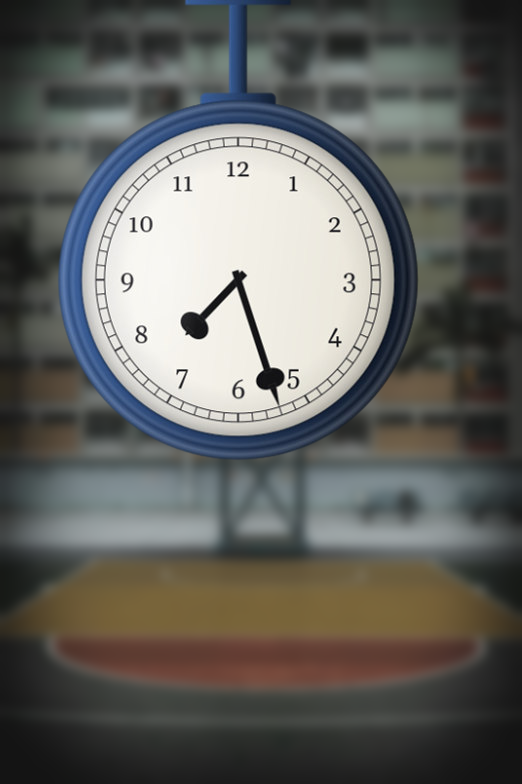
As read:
7,27
